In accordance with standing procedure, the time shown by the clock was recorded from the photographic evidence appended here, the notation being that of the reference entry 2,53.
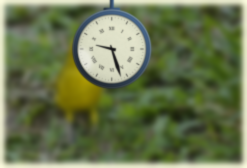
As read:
9,27
